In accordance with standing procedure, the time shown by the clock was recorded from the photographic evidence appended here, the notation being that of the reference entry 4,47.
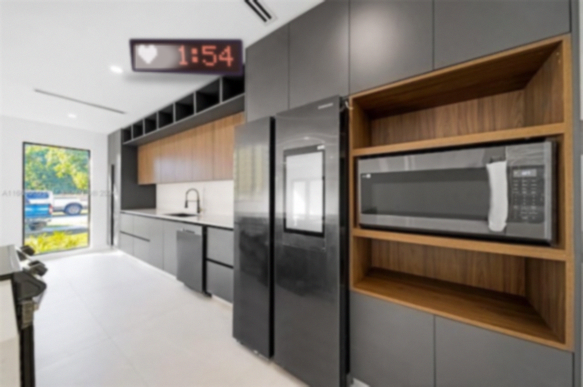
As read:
1,54
